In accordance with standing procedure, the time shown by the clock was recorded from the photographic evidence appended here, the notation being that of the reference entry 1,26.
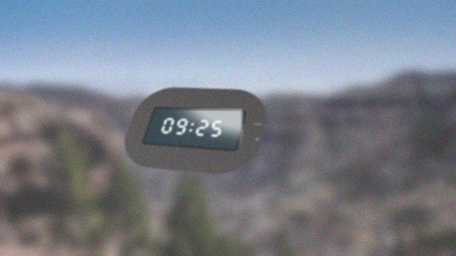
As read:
9,25
